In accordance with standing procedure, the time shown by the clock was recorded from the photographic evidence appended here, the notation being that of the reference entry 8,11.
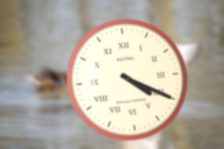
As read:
4,20
